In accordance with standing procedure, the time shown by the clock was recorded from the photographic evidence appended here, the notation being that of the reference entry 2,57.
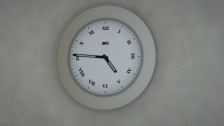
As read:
4,46
